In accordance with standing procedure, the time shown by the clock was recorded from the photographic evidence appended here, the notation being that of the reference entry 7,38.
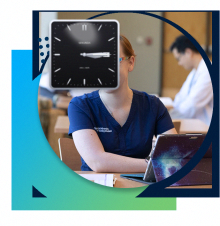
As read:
3,15
